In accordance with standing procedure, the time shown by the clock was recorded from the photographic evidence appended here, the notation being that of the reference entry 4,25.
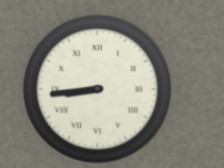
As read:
8,44
